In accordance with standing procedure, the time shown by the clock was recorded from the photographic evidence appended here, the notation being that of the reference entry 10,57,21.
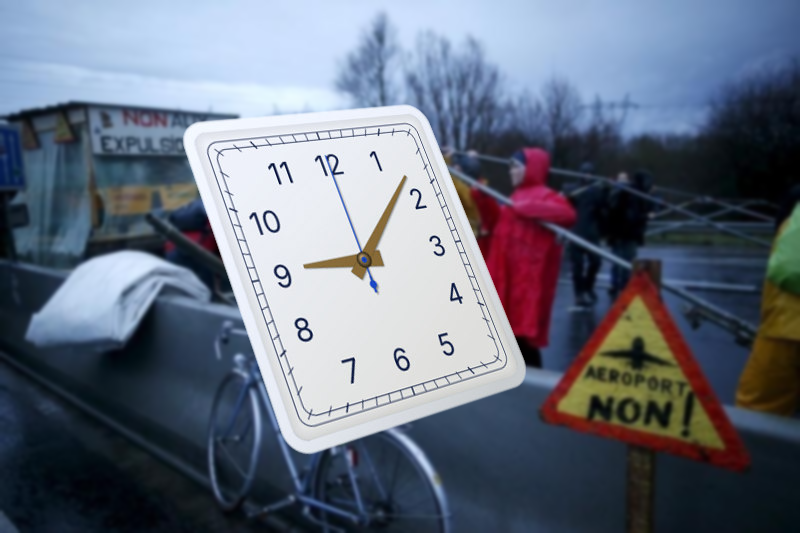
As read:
9,08,00
